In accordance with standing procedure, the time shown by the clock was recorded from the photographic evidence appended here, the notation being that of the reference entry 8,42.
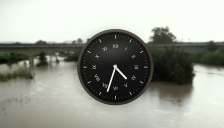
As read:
4,33
